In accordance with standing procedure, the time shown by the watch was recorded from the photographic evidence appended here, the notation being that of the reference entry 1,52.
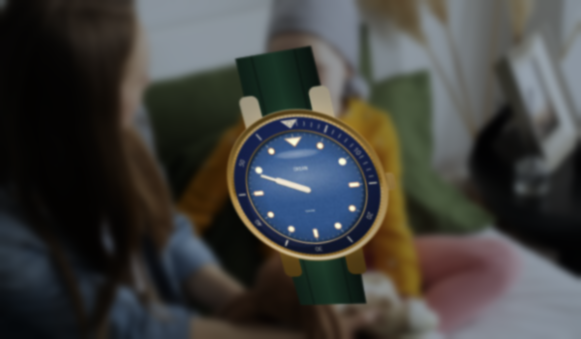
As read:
9,49
